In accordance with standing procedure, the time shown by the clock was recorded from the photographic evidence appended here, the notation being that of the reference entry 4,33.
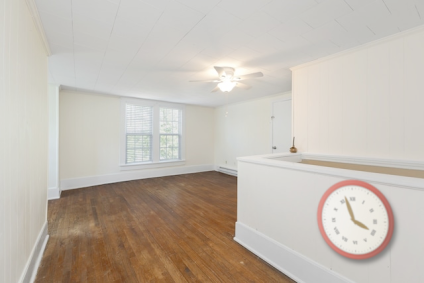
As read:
3,57
